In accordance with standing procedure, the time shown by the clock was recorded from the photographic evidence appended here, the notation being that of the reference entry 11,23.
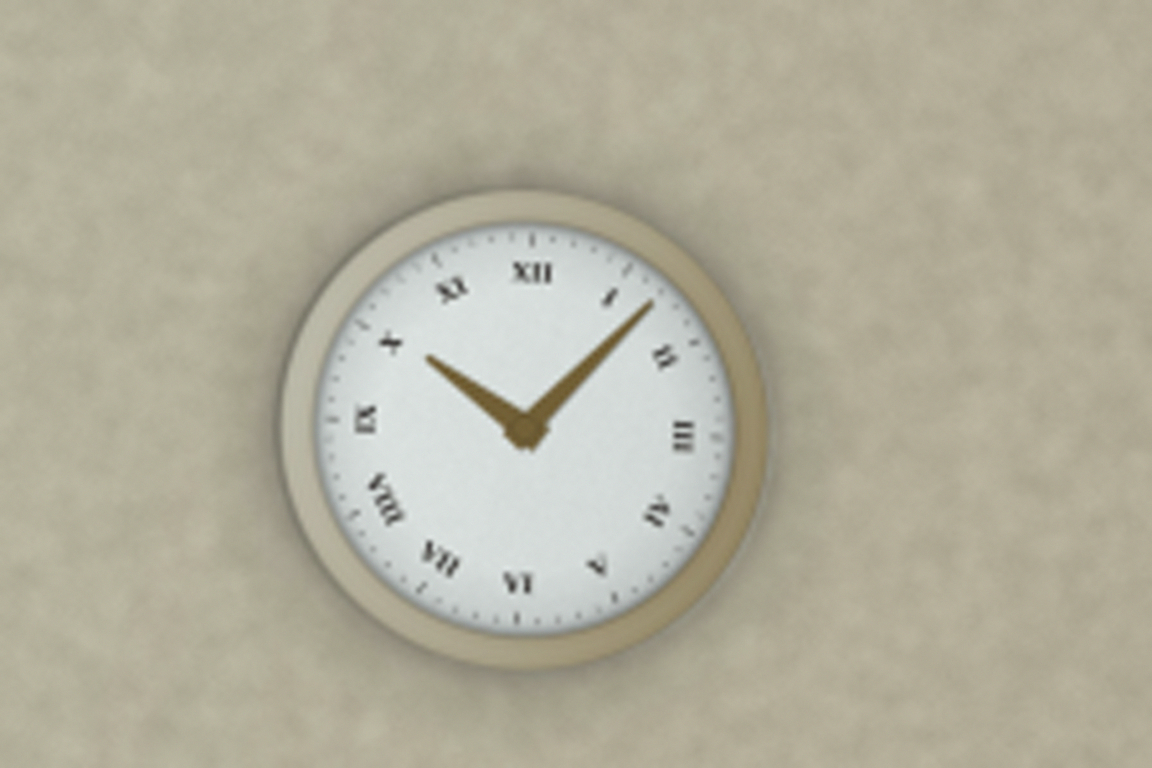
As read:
10,07
